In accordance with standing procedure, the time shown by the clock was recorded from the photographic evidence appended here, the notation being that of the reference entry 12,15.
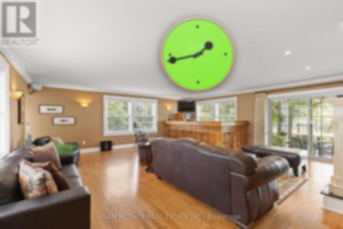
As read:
1,43
